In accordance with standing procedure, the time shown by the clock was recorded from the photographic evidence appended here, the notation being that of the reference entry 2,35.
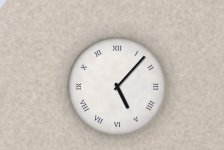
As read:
5,07
